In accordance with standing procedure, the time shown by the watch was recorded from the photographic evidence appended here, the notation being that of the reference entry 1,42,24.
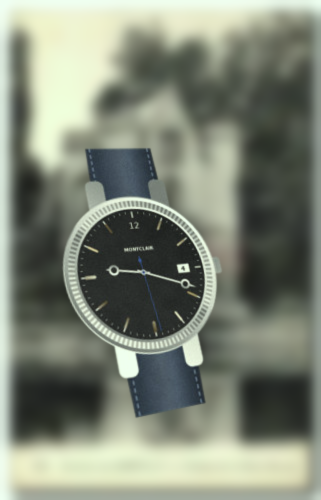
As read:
9,18,29
